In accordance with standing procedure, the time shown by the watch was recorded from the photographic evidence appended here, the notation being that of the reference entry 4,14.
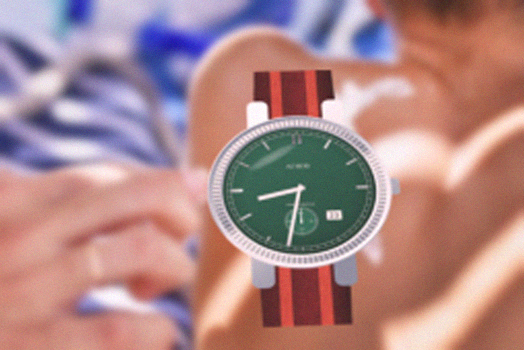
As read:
8,32
